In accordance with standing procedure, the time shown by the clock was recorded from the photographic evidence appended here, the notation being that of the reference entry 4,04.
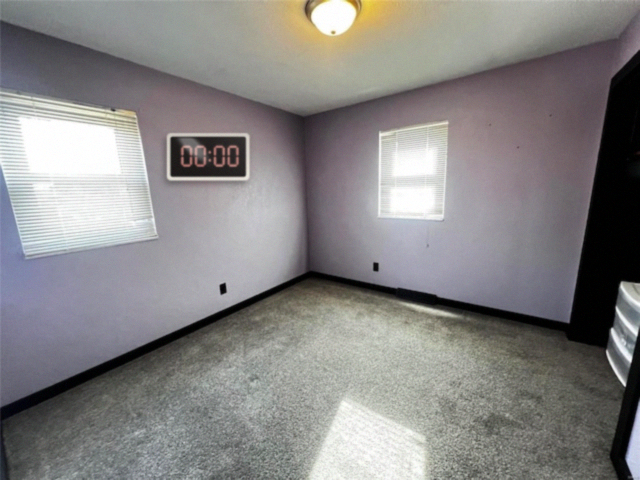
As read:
0,00
